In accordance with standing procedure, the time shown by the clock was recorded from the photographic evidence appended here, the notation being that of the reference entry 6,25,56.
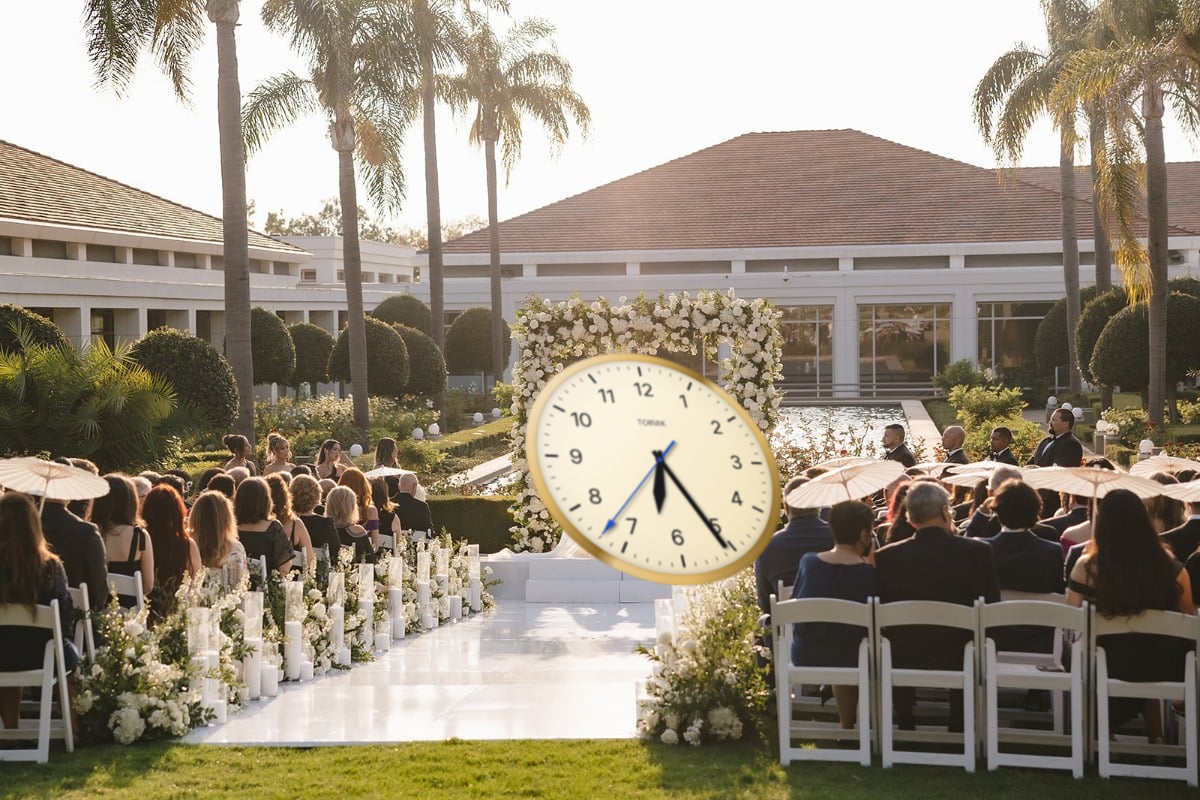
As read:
6,25,37
